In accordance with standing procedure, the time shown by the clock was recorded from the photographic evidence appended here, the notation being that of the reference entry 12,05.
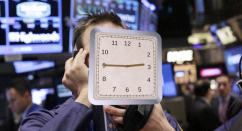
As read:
2,45
